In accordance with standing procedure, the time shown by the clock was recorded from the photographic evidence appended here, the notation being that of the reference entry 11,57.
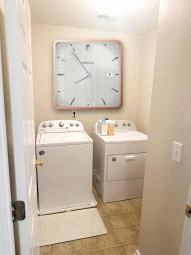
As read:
7,54
